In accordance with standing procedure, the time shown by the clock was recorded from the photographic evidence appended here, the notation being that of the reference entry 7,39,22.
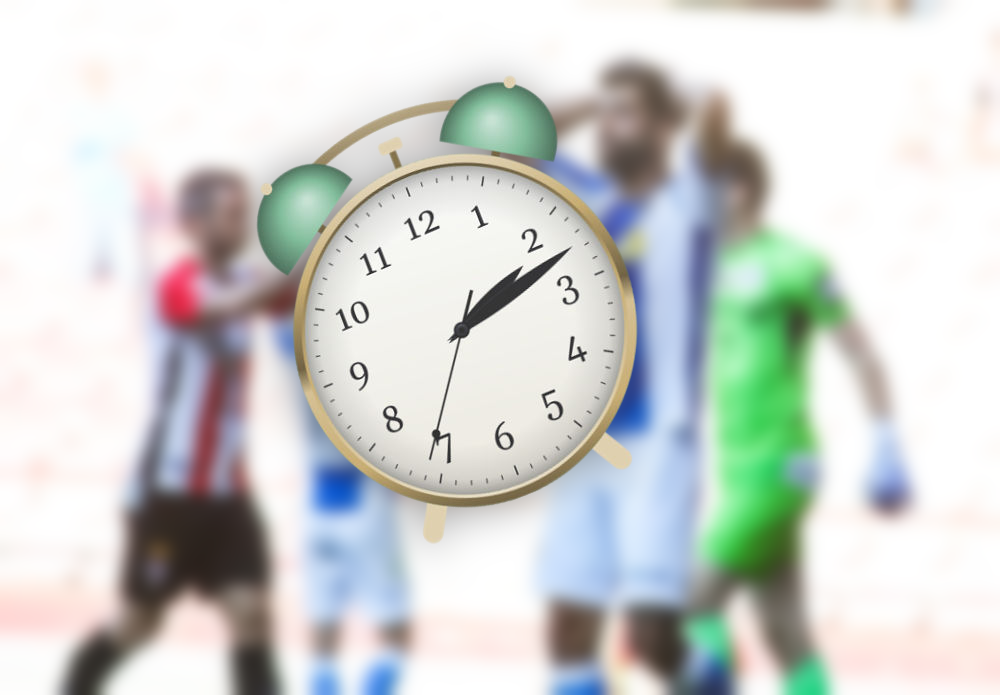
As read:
2,12,36
